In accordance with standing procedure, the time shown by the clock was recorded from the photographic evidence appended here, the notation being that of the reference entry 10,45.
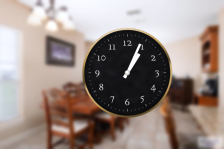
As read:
1,04
